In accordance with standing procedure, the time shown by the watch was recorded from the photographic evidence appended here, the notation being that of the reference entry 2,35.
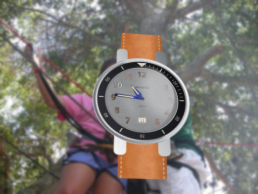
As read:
10,46
